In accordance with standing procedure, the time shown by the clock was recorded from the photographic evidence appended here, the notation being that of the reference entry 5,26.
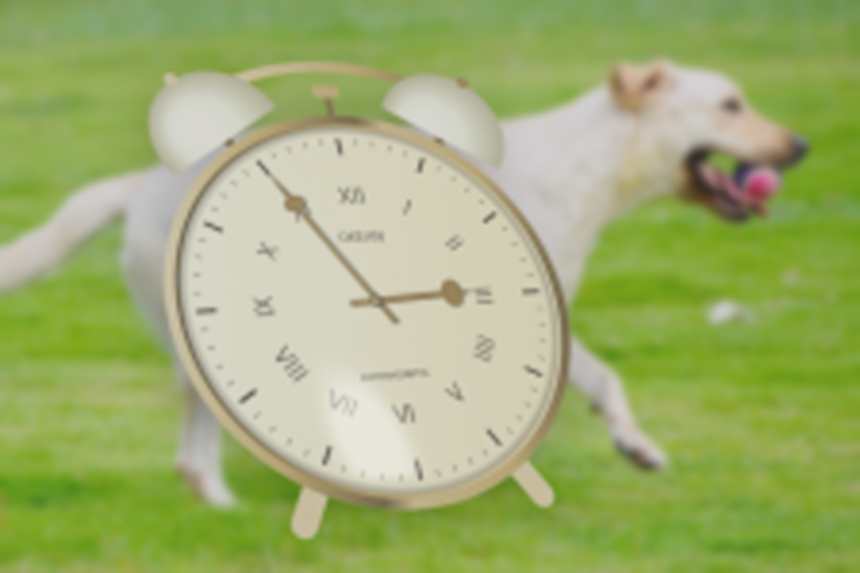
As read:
2,55
